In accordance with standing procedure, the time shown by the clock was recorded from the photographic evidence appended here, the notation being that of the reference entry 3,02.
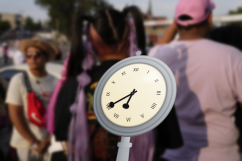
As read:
6,40
